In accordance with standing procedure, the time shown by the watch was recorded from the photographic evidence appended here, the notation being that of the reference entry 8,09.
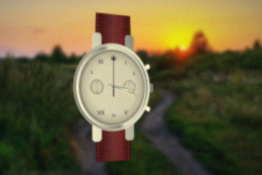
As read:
3,18
